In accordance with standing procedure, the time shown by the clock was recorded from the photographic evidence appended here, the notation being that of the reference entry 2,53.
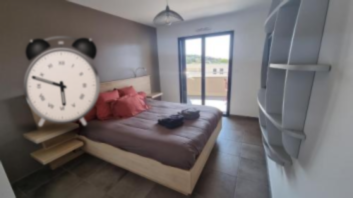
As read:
5,48
